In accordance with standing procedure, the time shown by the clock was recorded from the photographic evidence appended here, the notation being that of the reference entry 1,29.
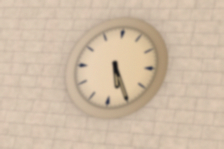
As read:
5,25
